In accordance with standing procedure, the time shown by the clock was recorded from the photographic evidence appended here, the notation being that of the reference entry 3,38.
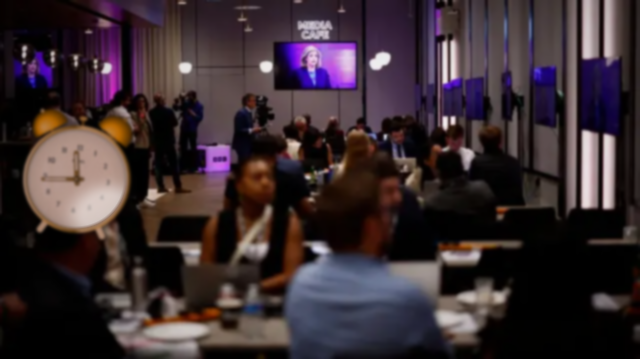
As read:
11,44
